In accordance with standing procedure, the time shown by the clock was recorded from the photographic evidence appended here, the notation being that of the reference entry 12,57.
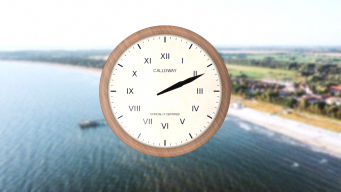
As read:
2,11
